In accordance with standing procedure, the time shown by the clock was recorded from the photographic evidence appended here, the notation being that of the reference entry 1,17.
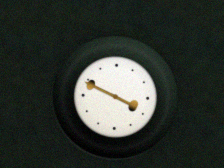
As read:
3,49
